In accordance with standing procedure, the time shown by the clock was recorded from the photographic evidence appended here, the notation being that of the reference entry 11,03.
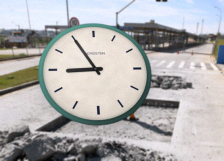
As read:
8,55
